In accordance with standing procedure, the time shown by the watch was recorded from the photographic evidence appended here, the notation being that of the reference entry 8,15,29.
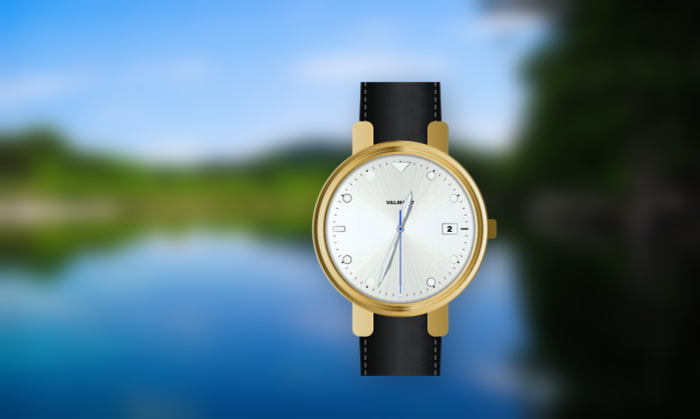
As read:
12,33,30
